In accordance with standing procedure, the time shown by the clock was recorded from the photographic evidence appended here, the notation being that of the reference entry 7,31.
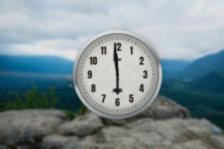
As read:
5,59
